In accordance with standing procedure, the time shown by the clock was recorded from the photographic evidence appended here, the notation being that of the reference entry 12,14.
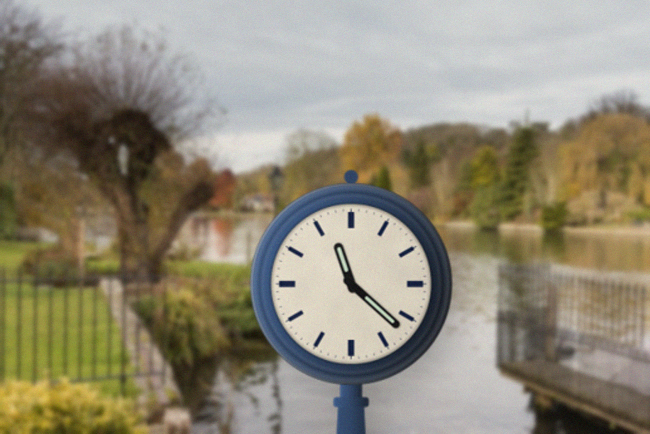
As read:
11,22
